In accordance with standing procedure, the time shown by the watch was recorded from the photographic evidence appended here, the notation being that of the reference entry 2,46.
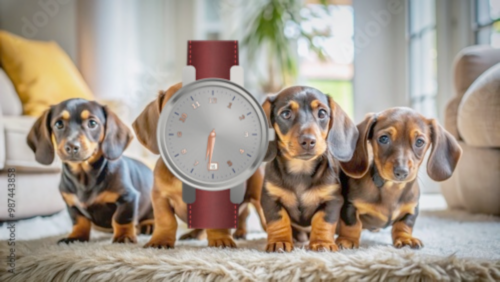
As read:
6,31
